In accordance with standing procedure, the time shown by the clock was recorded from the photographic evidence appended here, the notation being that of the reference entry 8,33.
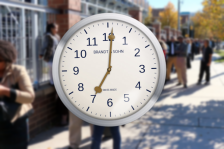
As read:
7,01
